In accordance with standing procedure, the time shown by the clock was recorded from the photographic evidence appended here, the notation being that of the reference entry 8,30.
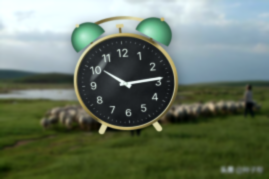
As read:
10,14
